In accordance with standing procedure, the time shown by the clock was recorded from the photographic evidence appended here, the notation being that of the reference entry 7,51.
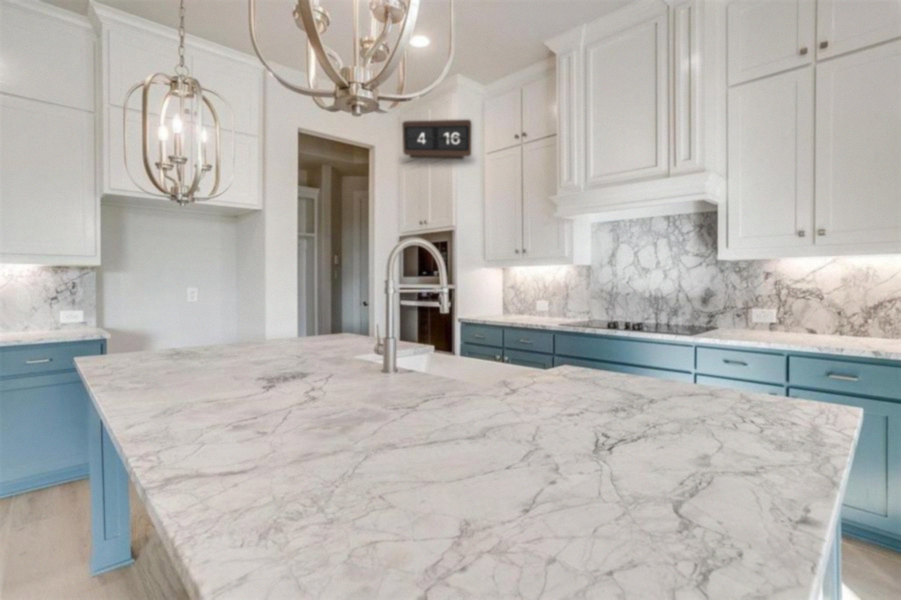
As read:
4,16
